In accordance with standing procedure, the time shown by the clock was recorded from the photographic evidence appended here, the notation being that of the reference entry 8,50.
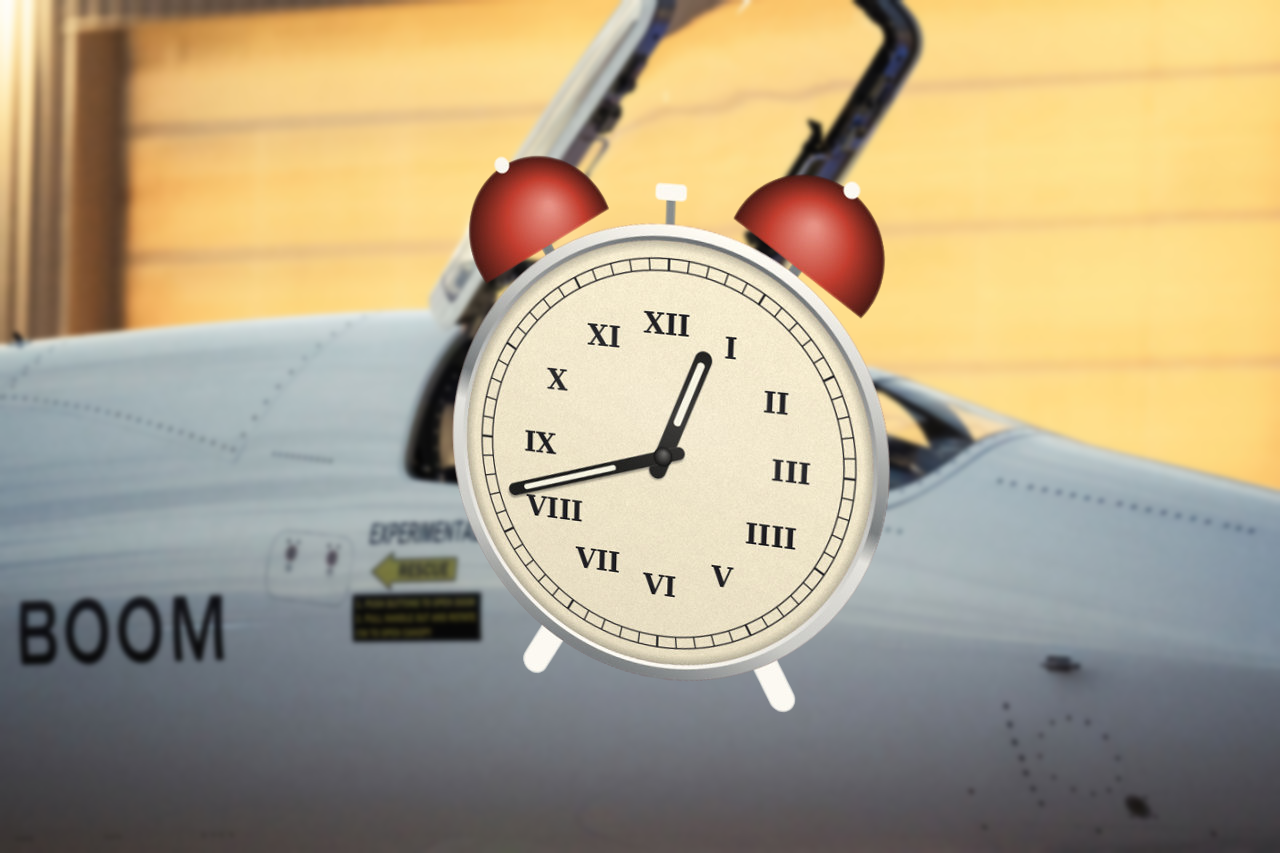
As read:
12,42
